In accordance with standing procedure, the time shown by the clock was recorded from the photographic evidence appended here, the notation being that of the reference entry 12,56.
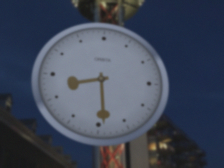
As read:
8,29
